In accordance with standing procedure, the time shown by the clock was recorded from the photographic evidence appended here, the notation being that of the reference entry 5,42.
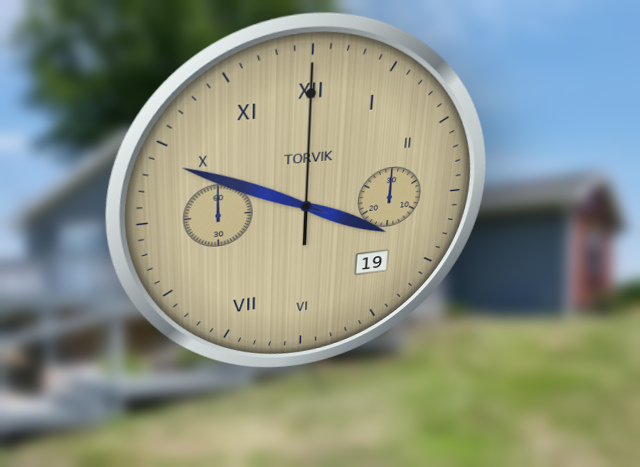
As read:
3,49
